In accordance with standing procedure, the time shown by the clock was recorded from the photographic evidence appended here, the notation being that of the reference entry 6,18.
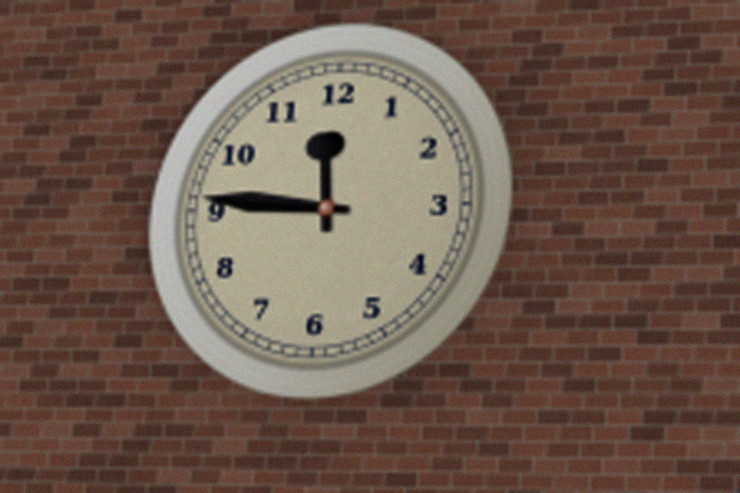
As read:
11,46
